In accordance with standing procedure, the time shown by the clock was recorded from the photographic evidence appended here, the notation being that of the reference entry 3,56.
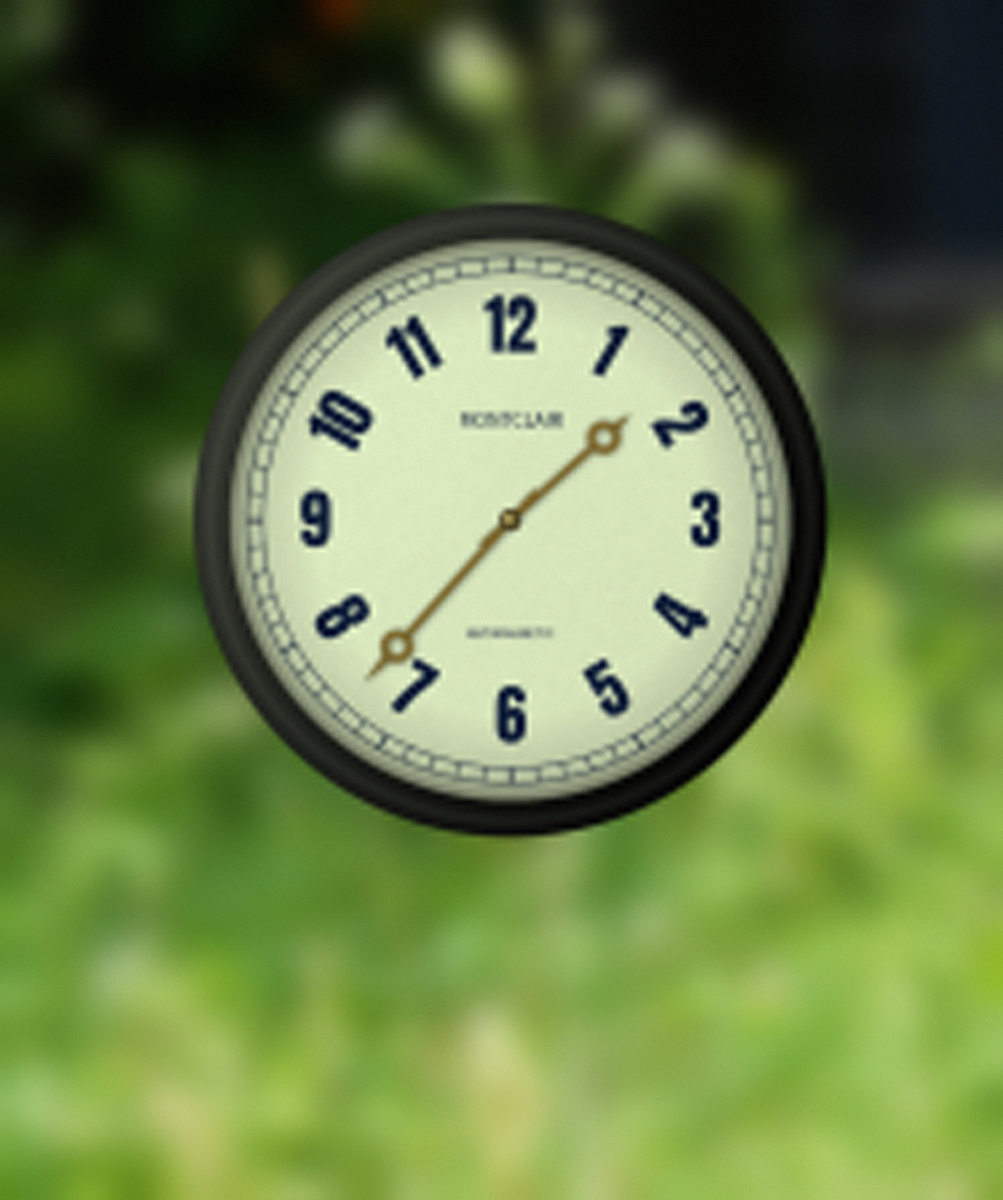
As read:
1,37
